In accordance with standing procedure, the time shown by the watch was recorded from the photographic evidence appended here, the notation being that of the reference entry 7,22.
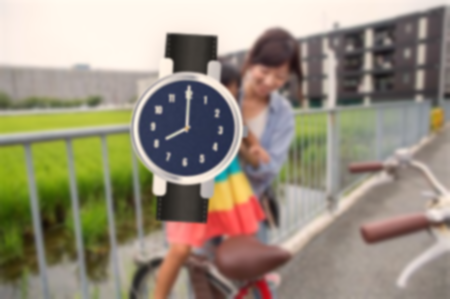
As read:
8,00
